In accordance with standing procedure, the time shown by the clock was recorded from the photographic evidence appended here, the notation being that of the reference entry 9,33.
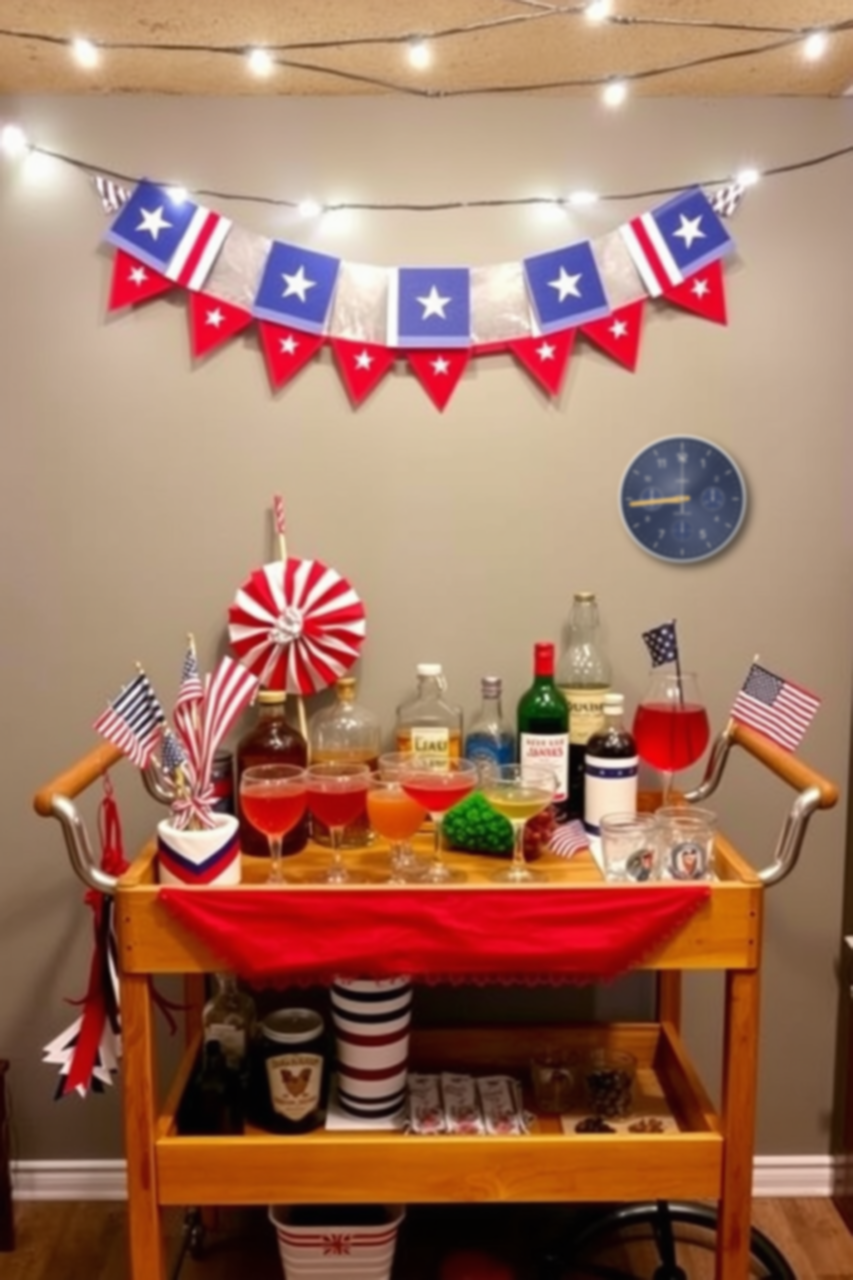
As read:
8,44
